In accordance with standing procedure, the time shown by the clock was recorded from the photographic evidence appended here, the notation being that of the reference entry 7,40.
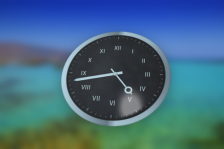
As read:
4,43
